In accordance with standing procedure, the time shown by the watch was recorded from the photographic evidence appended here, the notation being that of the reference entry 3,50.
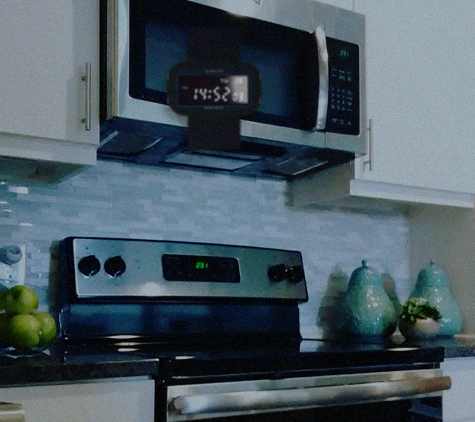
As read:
14,52
